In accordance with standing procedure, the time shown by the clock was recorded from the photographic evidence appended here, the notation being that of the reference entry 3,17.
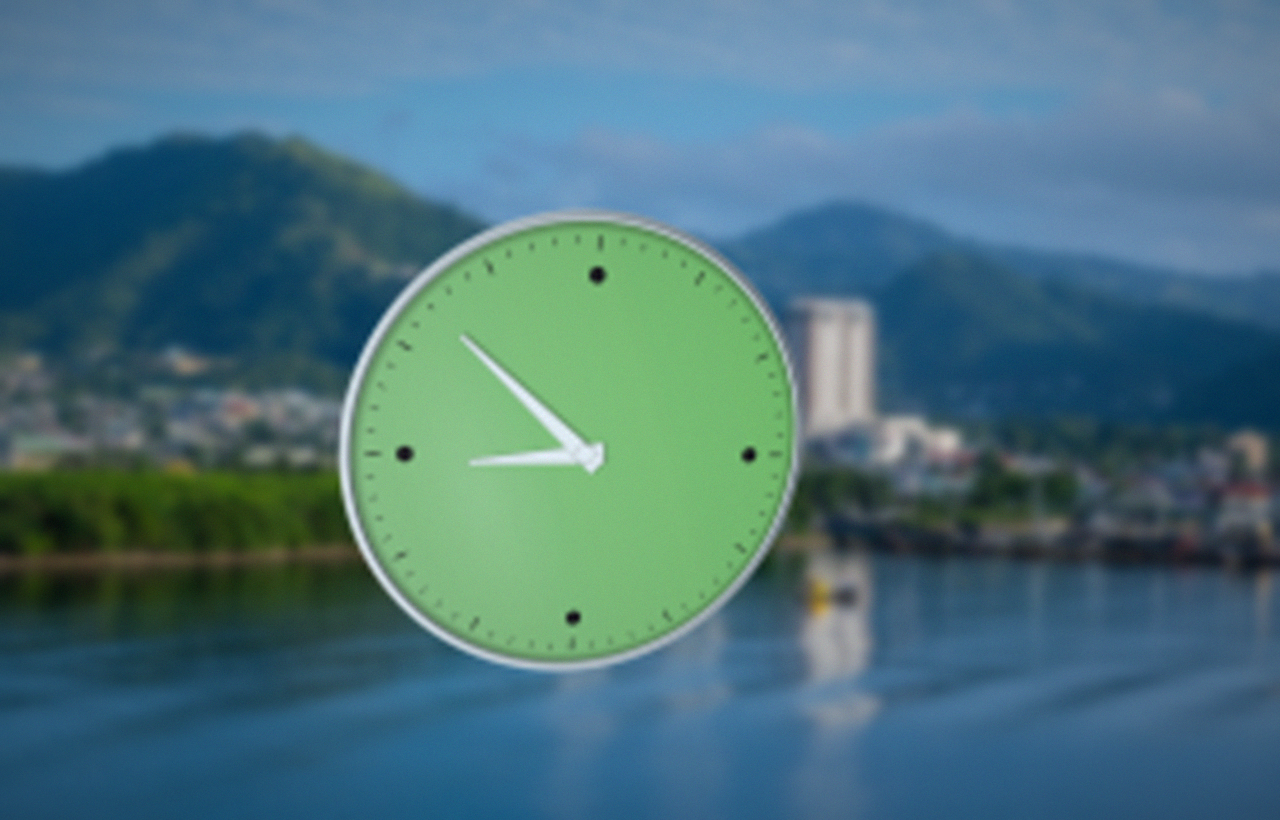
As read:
8,52
